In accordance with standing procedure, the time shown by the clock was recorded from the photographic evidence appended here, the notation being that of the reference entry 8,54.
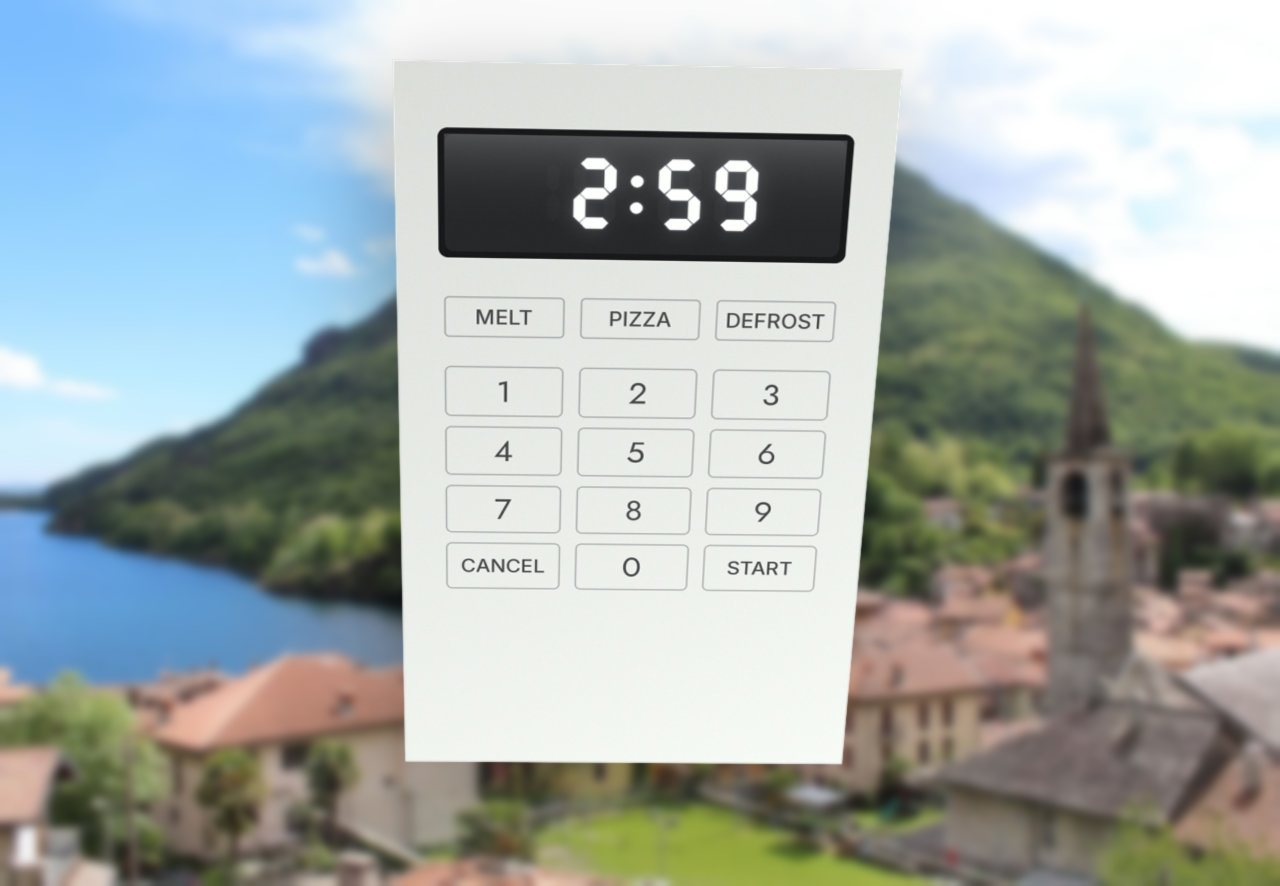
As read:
2,59
